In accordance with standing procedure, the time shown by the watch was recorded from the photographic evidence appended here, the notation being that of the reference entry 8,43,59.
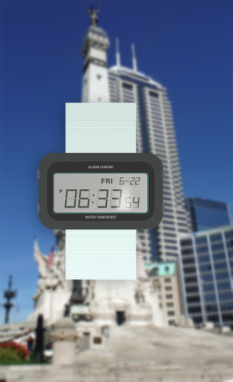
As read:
6,33,54
